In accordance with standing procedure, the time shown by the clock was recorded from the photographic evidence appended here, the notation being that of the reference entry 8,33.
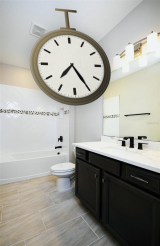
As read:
7,25
